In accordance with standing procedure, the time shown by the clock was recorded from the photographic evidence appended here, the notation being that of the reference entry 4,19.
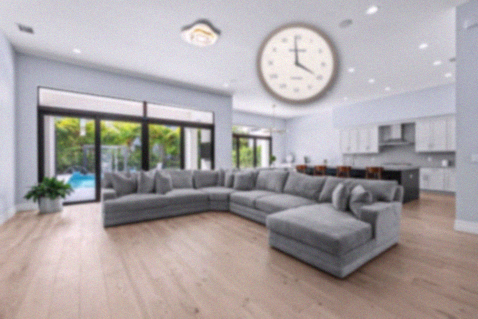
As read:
3,59
